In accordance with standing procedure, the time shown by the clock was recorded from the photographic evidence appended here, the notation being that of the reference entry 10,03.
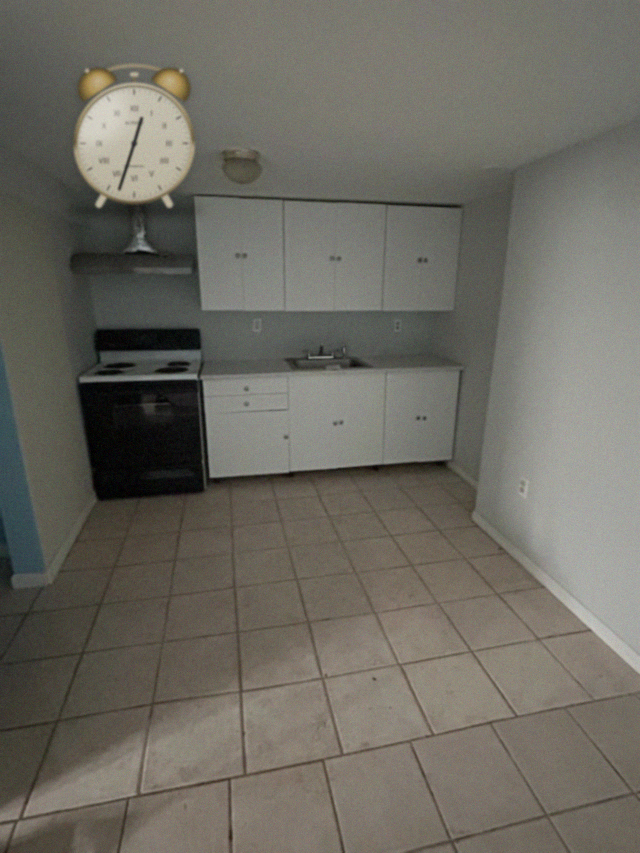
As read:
12,33
